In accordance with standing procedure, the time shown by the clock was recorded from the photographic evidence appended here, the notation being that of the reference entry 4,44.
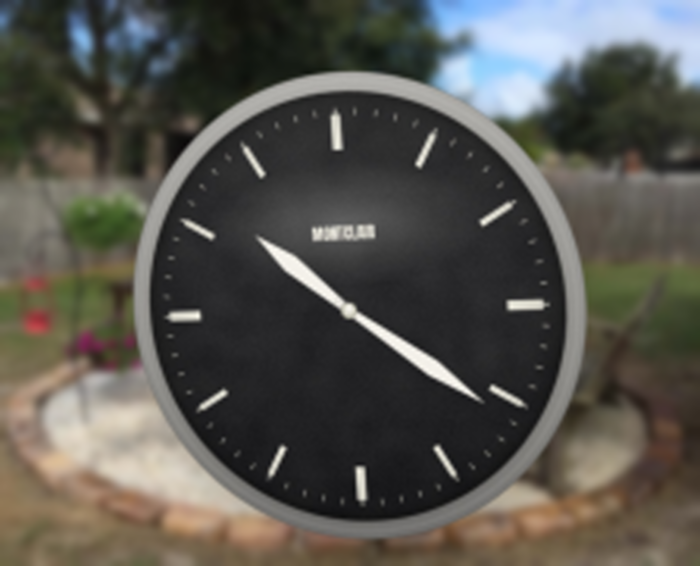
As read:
10,21
